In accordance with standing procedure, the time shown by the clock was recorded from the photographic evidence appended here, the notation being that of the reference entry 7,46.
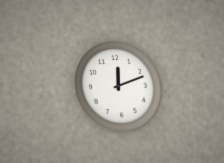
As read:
12,12
